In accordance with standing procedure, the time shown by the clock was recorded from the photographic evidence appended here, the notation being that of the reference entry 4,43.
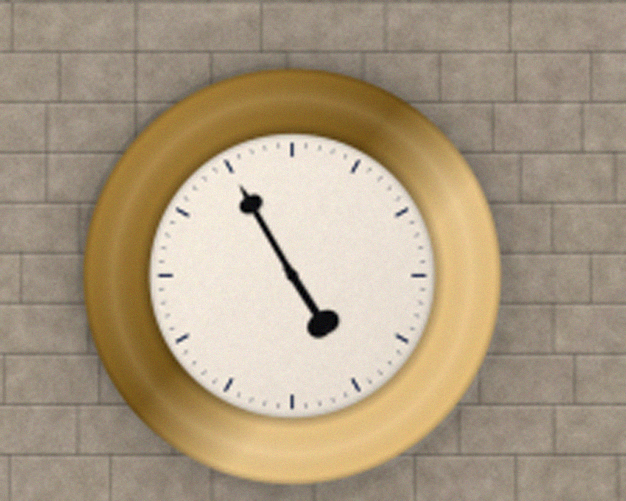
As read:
4,55
